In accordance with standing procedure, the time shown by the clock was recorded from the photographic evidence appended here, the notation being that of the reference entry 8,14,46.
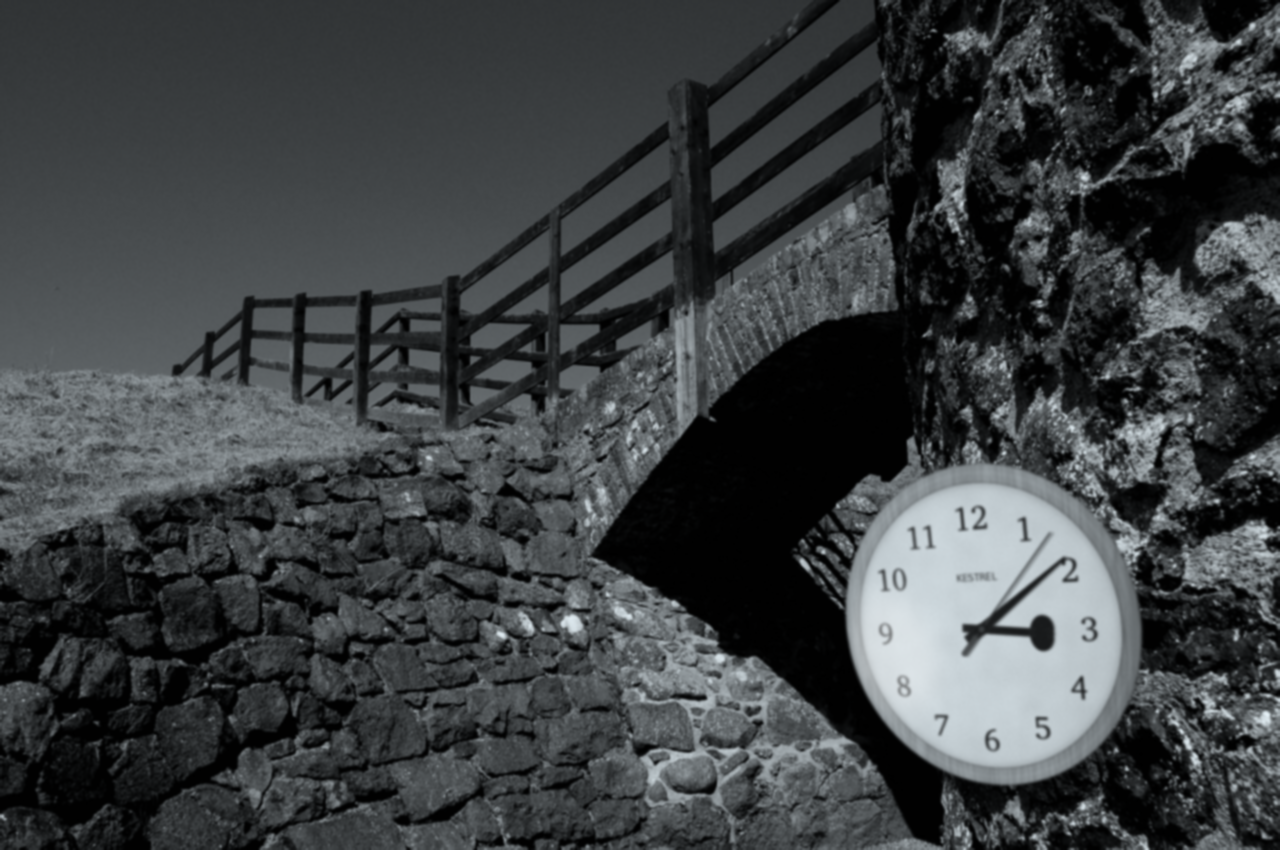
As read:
3,09,07
